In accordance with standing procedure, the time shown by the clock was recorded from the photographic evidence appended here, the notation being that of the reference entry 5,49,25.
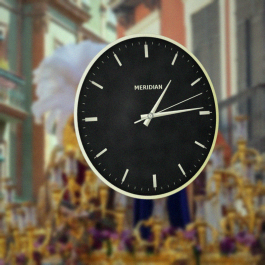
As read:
1,14,12
